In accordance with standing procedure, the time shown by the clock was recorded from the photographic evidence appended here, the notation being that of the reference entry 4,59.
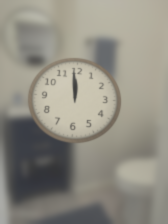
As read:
11,59
